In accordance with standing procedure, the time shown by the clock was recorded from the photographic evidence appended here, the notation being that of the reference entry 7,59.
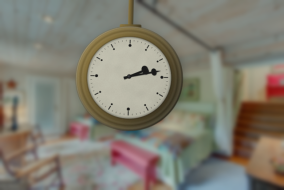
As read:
2,13
